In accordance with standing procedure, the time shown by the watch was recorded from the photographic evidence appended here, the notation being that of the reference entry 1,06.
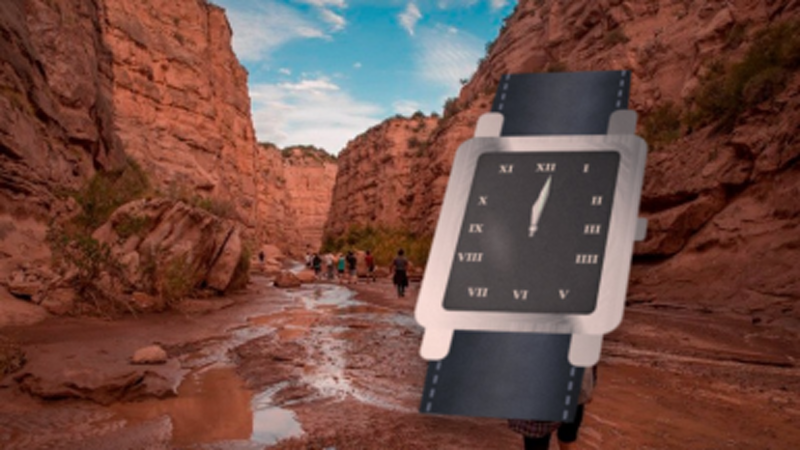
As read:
12,01
